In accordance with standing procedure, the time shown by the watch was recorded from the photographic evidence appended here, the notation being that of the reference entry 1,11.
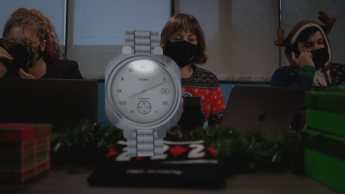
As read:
8,11
